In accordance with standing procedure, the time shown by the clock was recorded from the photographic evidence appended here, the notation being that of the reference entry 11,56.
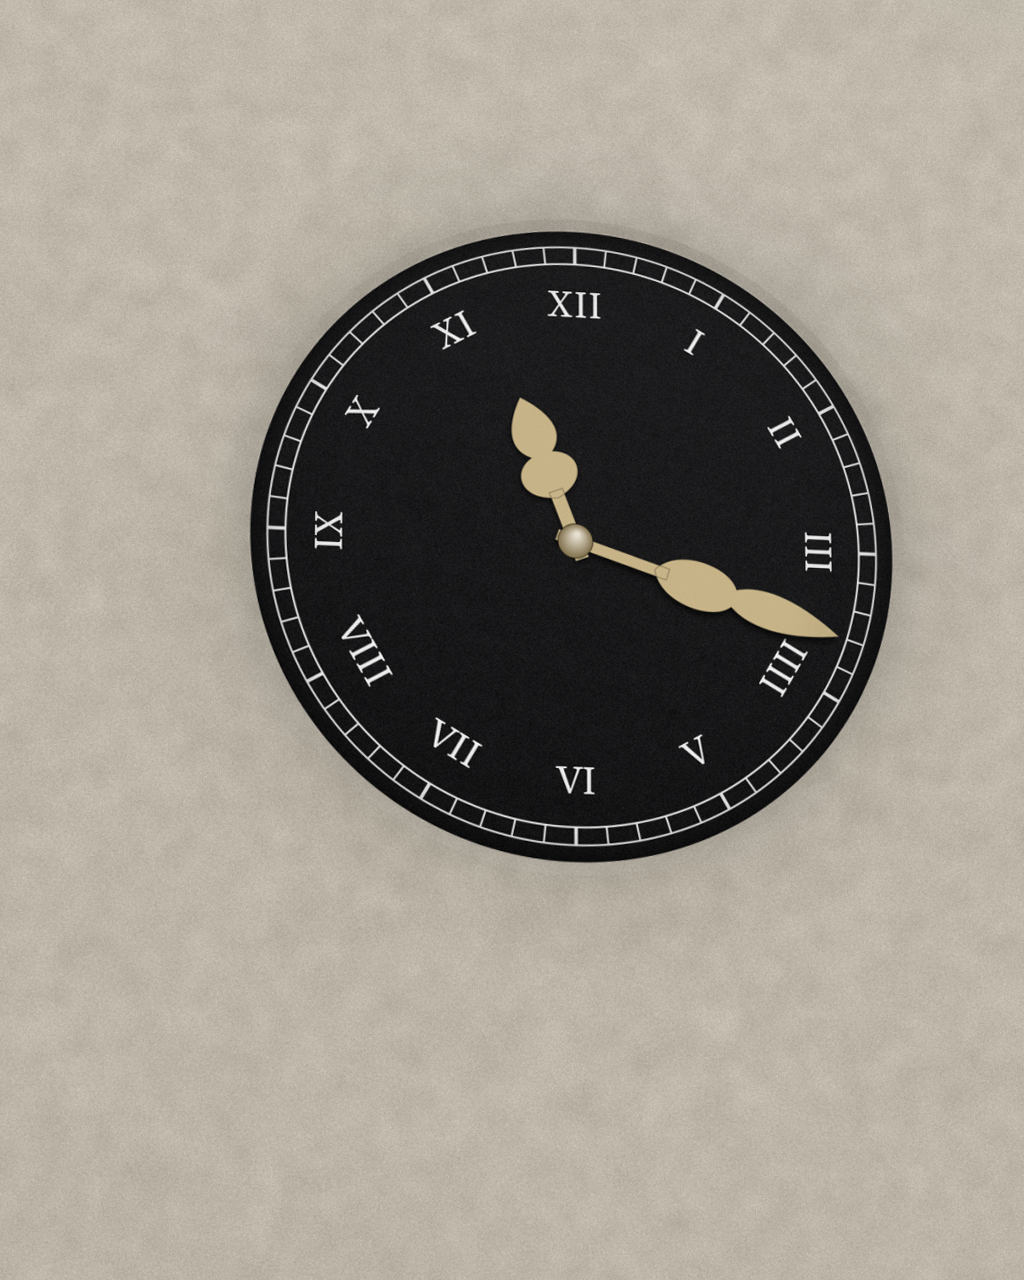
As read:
11,18
